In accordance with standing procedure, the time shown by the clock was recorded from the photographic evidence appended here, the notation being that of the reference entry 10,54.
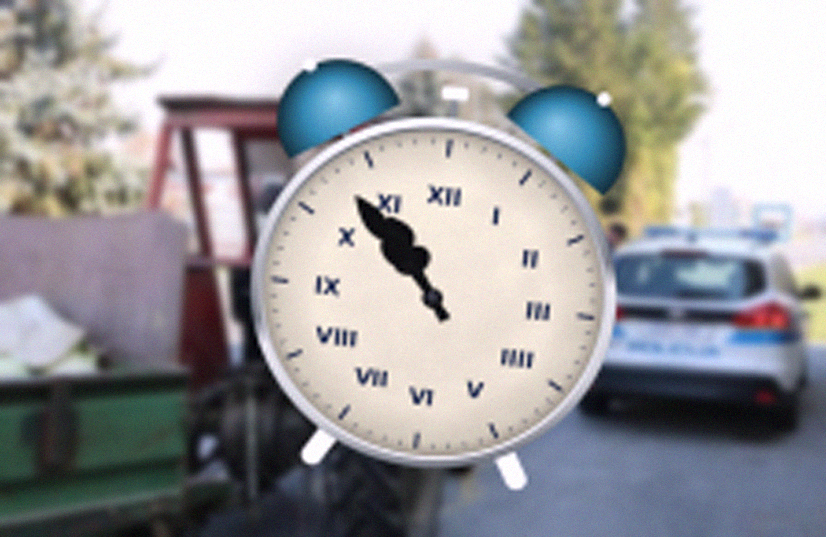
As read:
10,53
